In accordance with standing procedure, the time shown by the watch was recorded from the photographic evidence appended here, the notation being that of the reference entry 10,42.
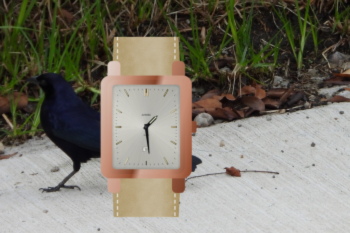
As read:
1,29
